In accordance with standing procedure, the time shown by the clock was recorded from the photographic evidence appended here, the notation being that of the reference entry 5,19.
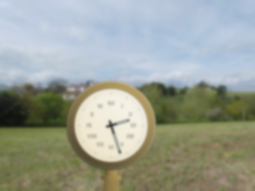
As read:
2,27
